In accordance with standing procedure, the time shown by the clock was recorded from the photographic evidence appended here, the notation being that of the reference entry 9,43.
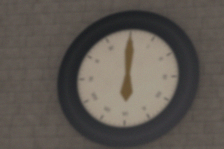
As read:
6,00
